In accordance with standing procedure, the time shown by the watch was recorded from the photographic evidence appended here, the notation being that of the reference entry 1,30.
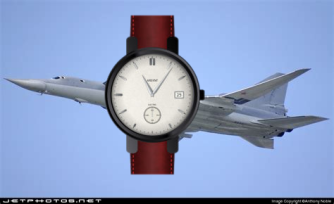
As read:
11,06
